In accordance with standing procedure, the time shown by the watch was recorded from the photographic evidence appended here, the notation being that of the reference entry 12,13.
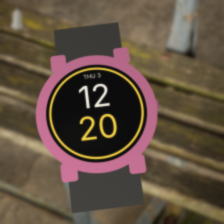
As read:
12,20
